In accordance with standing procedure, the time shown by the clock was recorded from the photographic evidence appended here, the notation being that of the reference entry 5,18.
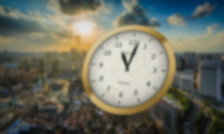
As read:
11,02
